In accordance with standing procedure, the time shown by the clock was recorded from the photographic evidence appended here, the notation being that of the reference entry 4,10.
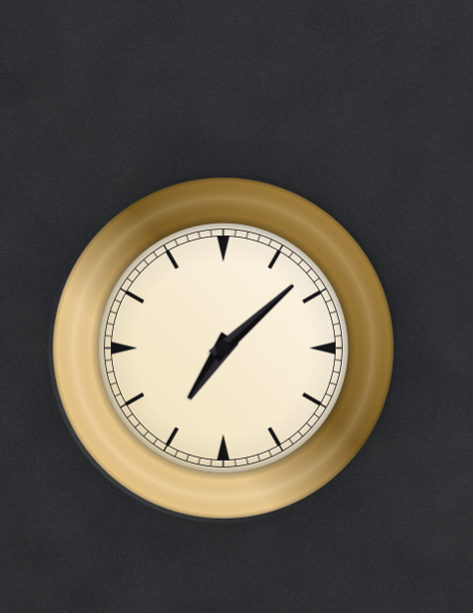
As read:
7,08
